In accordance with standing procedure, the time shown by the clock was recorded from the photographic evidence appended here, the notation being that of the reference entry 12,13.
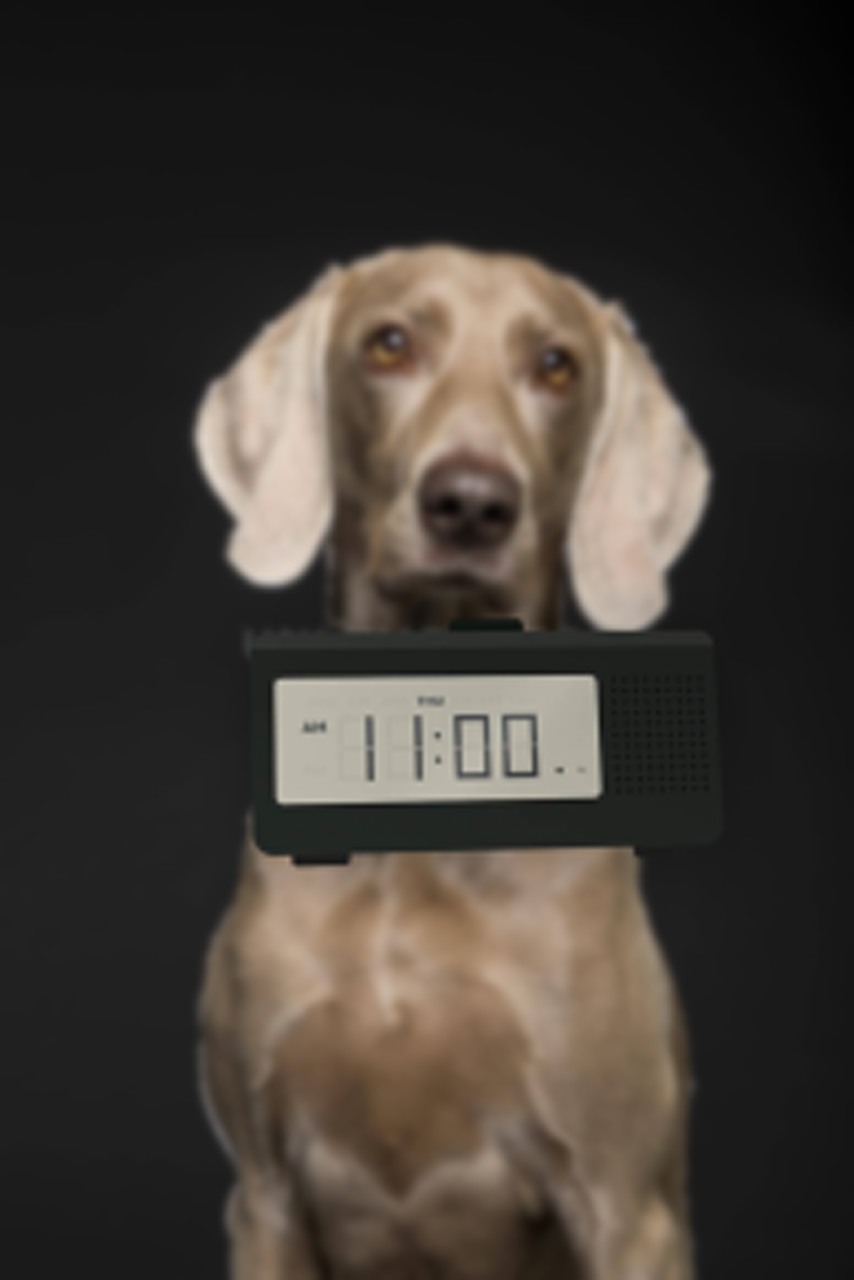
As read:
11,00
